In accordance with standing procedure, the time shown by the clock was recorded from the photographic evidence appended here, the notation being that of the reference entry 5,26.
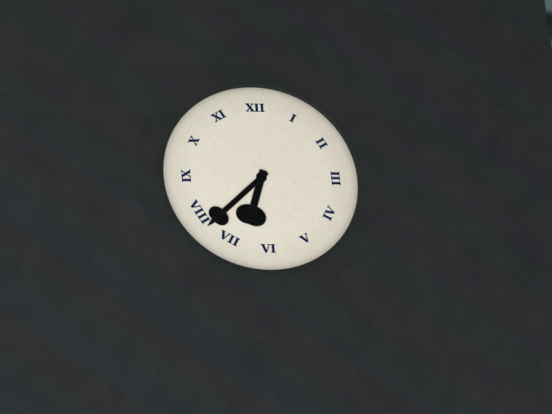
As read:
6,38
